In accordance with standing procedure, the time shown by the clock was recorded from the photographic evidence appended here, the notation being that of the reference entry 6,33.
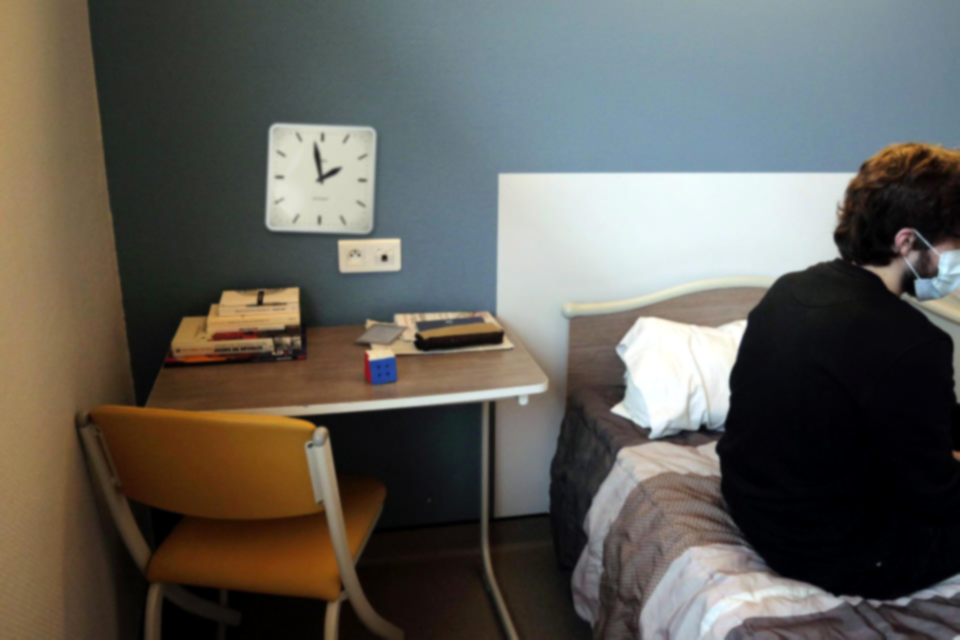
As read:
1,58
